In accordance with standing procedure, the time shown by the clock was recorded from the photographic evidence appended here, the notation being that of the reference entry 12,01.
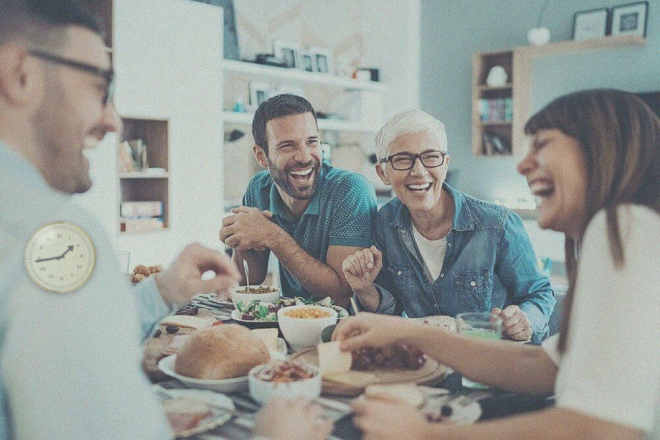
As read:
1,44
